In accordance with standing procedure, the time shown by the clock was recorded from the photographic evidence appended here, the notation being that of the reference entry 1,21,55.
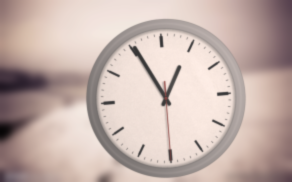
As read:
12,55,30
